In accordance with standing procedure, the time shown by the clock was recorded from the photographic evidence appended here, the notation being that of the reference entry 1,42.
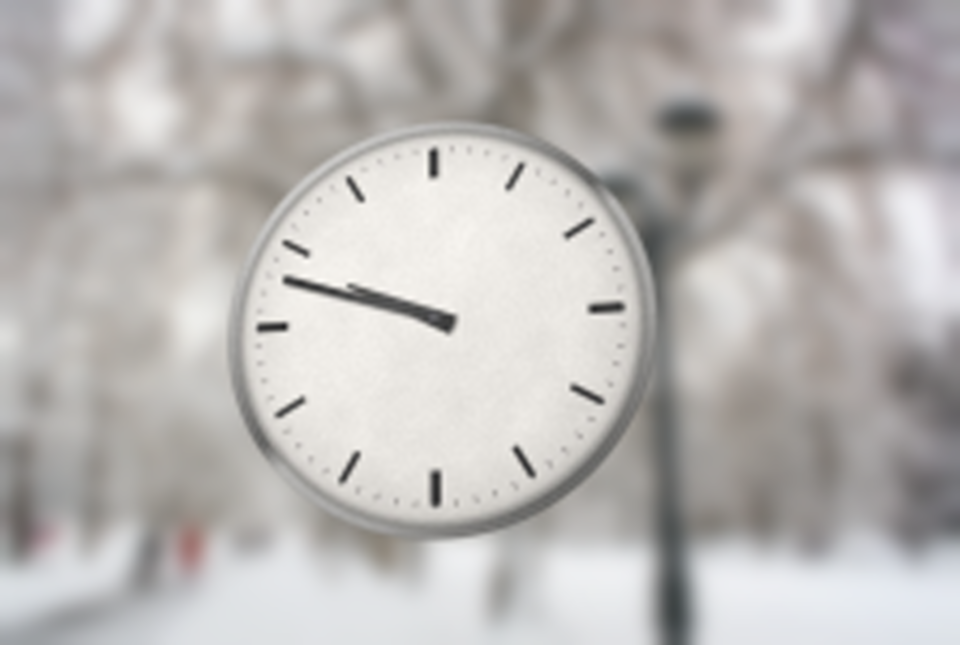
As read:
9,48
